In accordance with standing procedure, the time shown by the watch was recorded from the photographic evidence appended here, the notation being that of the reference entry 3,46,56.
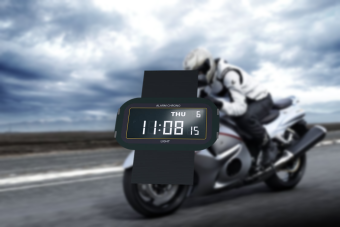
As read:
11,08,15
